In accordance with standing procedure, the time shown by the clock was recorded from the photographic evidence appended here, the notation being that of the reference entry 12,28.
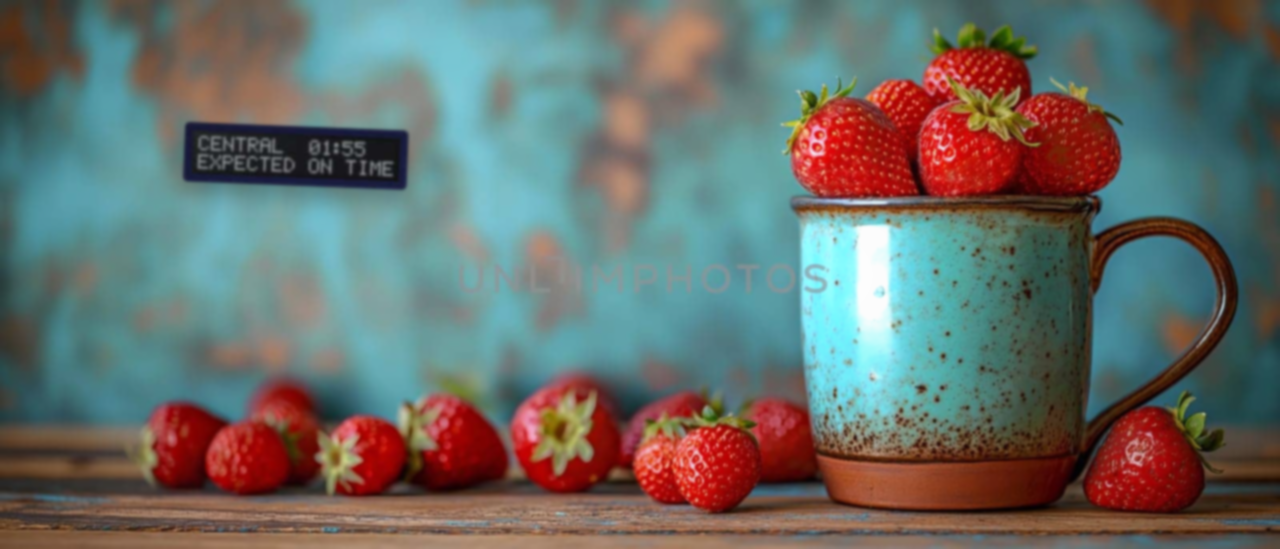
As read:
1,55
